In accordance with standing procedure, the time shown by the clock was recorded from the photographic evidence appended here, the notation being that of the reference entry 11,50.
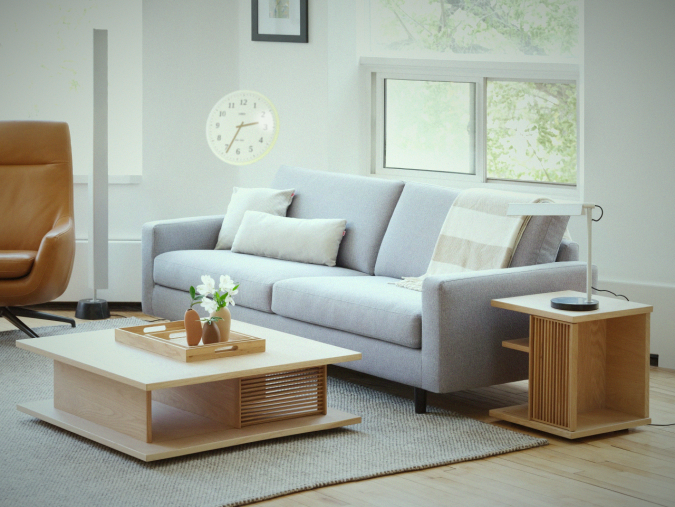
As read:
2,34
